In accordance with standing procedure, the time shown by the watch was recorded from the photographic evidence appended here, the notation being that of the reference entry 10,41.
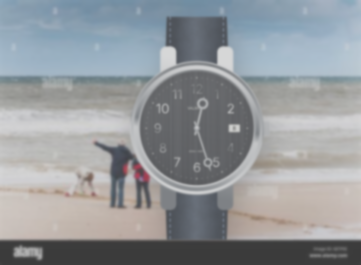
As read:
12,27
